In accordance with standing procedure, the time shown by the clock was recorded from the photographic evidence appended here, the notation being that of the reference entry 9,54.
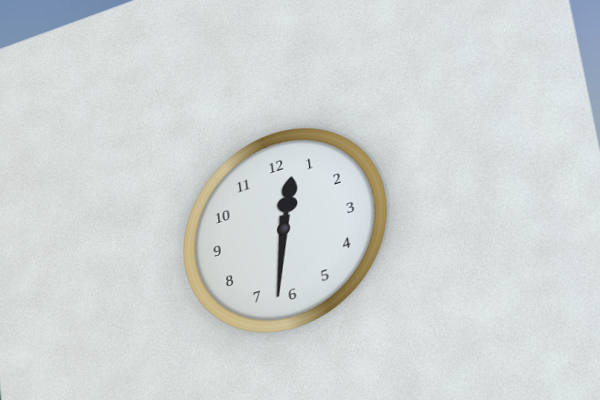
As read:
12,32
